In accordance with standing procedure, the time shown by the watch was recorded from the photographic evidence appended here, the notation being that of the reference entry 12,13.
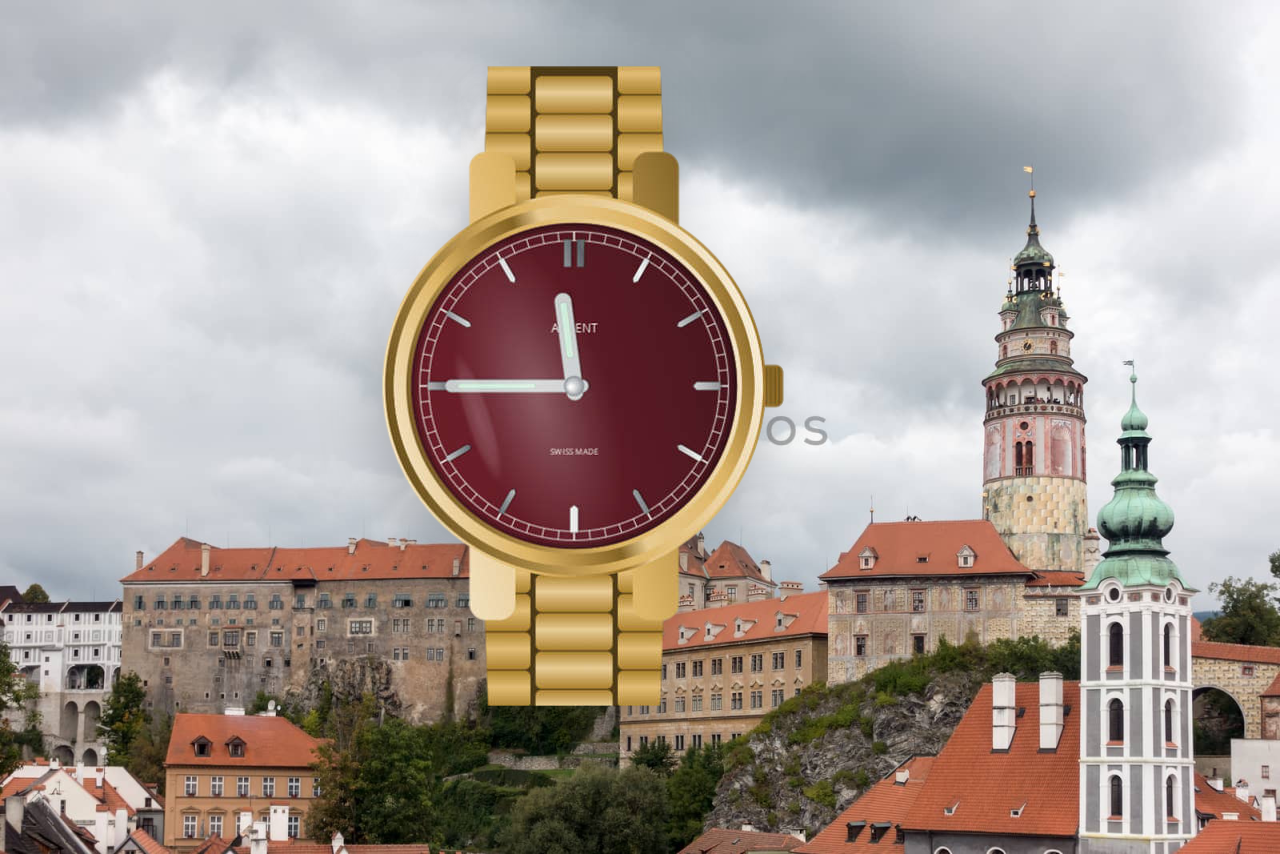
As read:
11,45
